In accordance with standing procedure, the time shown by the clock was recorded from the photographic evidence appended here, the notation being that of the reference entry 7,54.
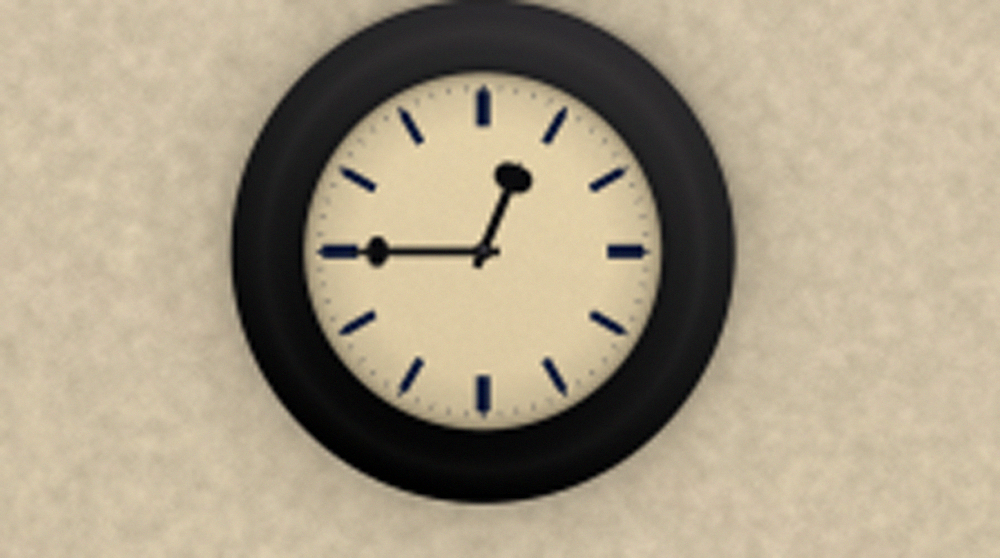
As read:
12,45
